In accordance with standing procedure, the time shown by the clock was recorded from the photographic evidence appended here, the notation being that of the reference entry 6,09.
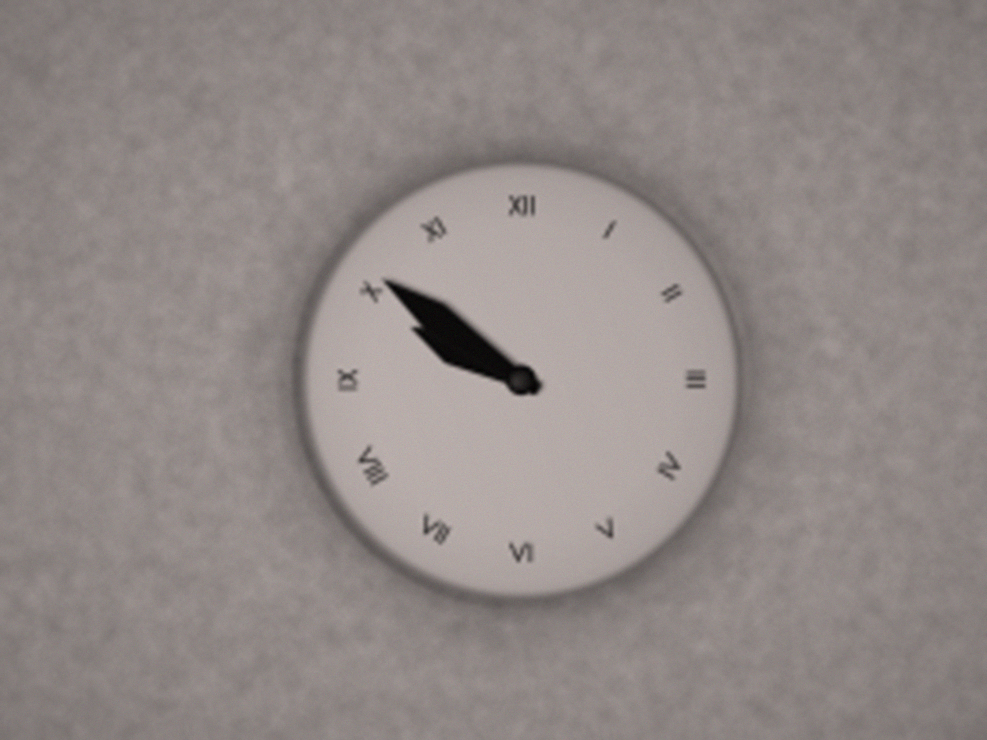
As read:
9,51
